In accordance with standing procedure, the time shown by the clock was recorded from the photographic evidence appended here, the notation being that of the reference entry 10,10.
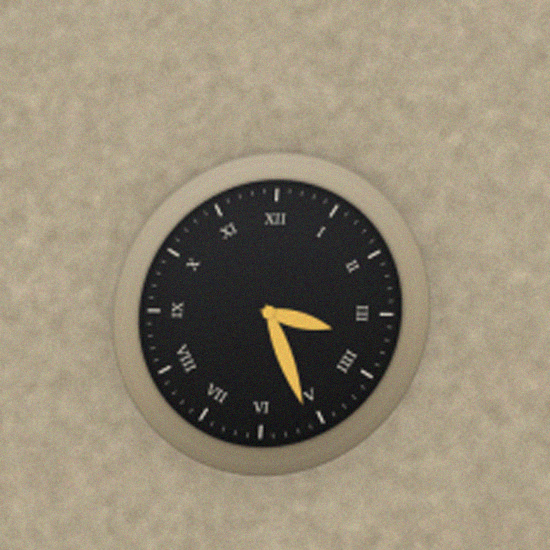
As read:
3,26
